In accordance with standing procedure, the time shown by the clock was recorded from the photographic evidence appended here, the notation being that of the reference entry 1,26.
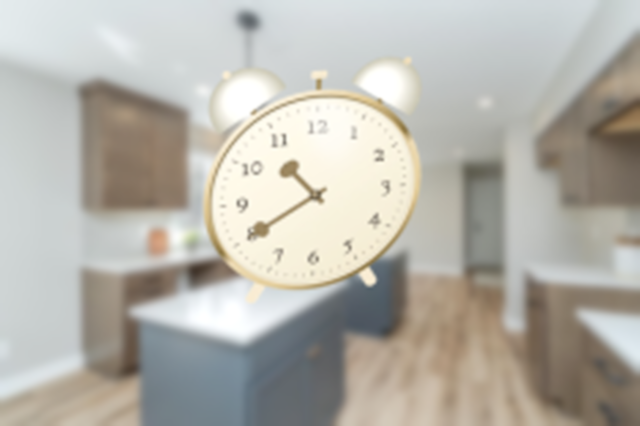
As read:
10,40
